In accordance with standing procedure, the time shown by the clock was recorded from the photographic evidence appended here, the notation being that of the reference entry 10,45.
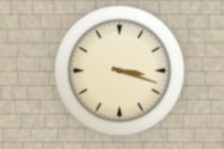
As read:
3,18
